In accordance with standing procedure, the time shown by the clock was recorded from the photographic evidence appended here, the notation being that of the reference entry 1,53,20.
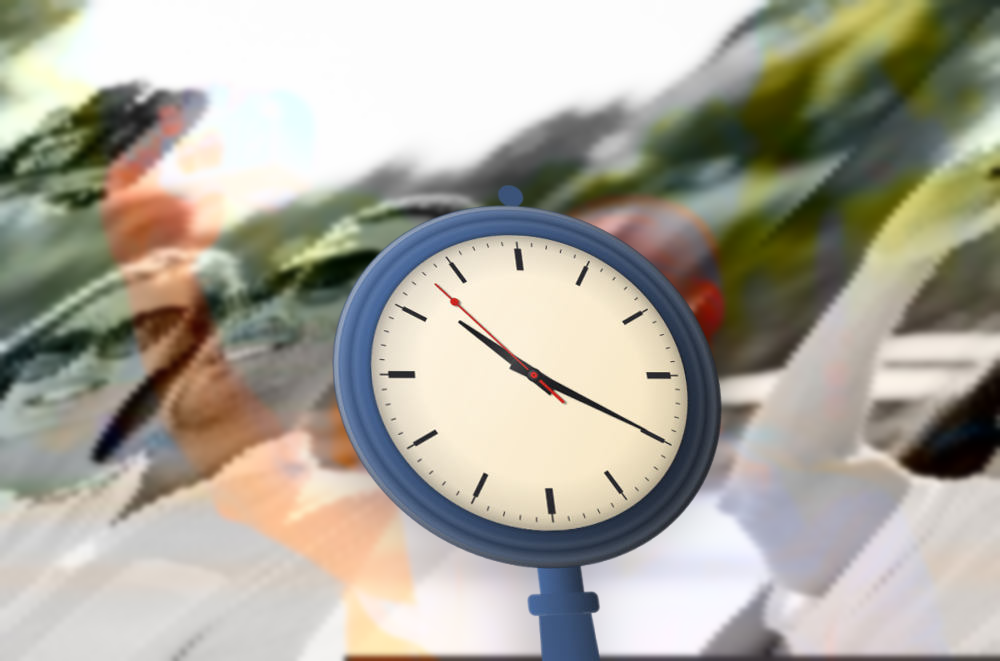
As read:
10,19,53
